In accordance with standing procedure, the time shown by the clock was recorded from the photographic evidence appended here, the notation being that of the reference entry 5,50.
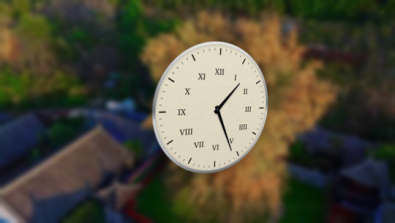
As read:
1,26
